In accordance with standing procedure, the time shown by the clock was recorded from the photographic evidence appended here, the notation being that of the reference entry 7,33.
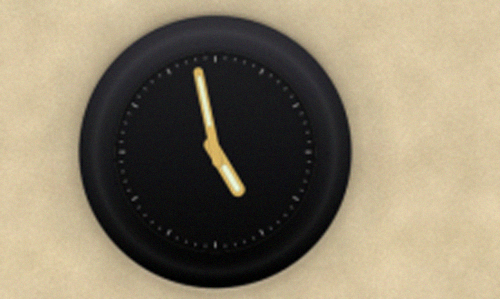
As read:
4,58
